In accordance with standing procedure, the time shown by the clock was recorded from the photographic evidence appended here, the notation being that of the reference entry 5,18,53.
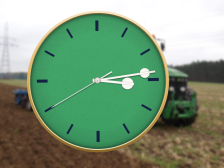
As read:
3,13,40
